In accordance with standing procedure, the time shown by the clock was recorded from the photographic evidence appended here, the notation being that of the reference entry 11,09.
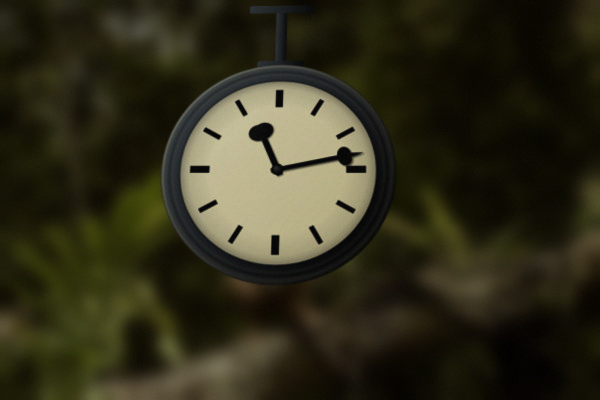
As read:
11,13
